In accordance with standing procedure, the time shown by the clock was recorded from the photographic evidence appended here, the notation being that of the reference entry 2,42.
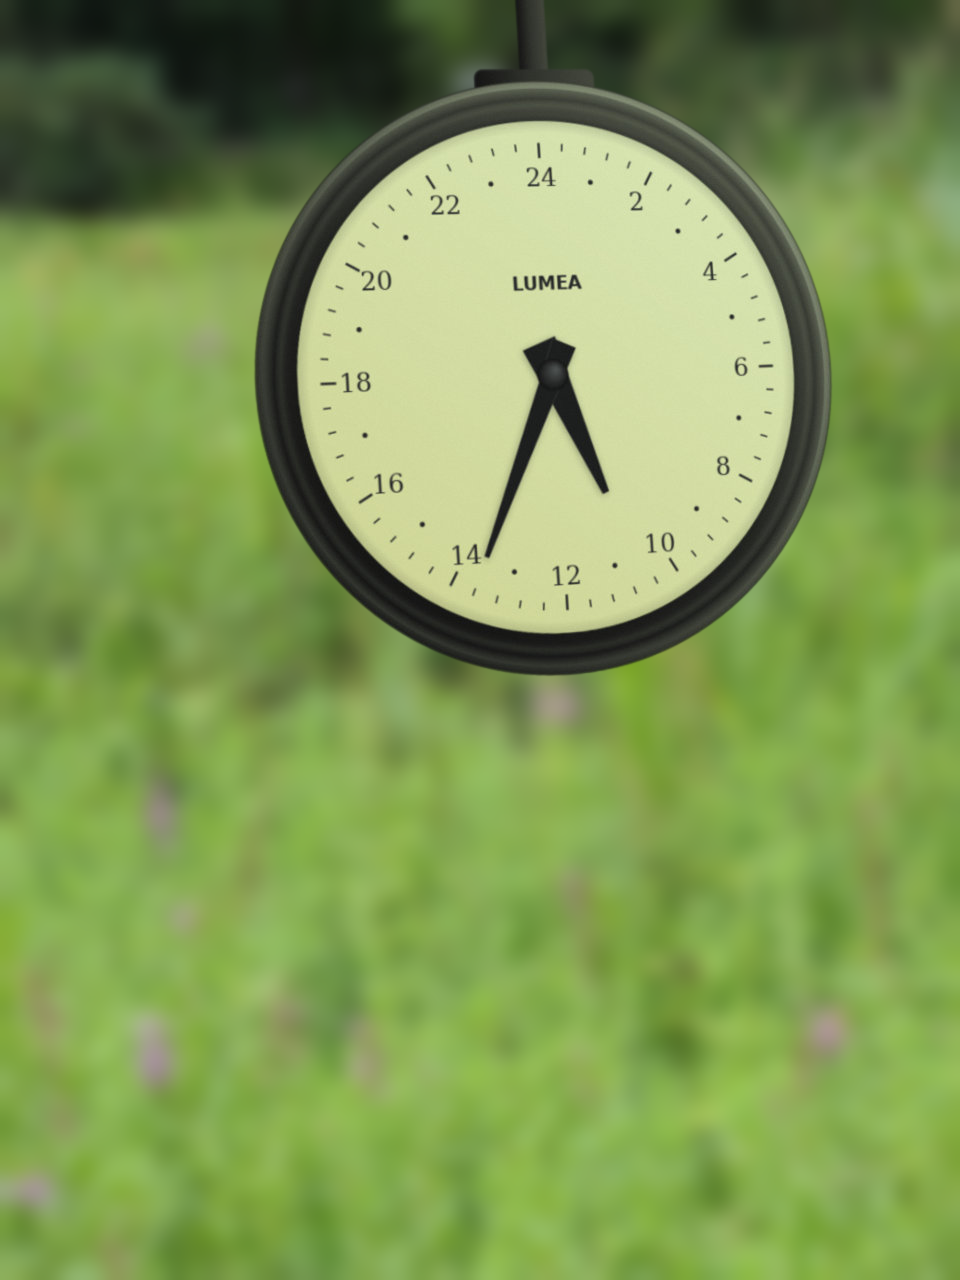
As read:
10,34
